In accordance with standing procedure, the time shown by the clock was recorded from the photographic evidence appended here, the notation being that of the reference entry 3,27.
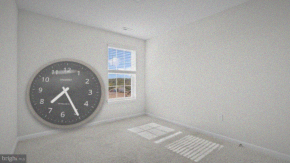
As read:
7,25
